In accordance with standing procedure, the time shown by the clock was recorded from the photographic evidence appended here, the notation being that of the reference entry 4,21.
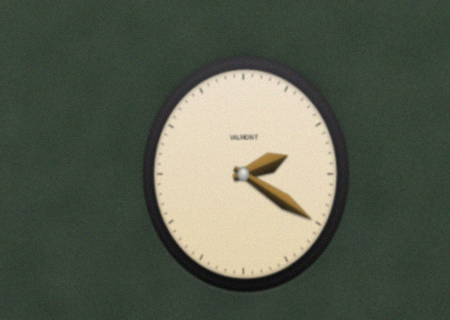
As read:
2,20
